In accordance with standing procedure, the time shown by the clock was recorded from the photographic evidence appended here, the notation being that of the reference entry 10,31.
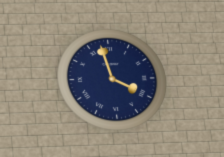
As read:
3,58
